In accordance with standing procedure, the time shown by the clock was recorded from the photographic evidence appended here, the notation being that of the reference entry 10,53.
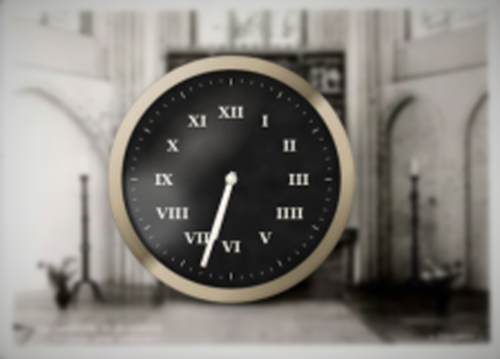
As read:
6,33
